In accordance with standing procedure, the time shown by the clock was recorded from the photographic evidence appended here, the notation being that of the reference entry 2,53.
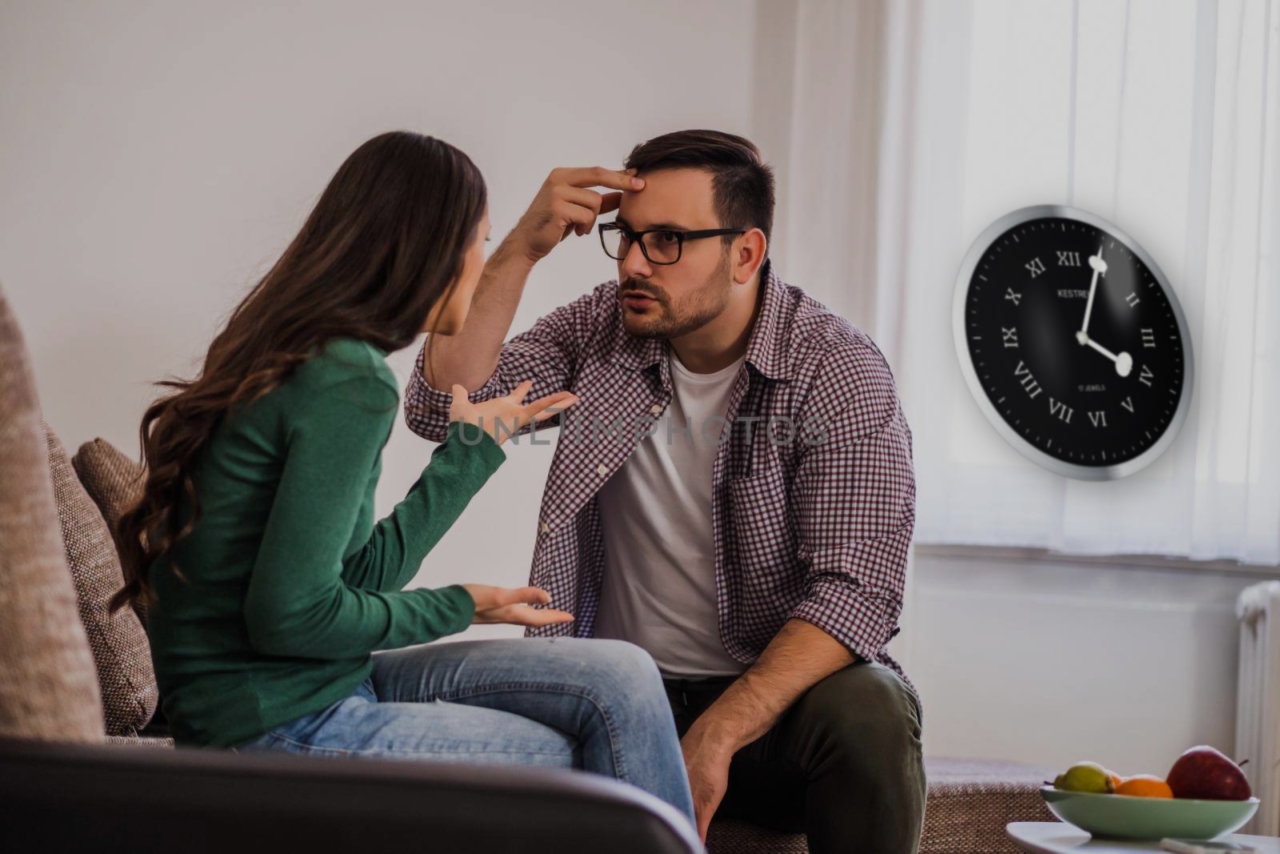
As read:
4,04
